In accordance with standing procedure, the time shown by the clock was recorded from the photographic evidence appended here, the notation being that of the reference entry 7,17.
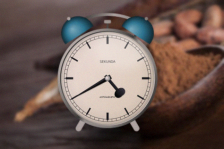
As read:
4,40
